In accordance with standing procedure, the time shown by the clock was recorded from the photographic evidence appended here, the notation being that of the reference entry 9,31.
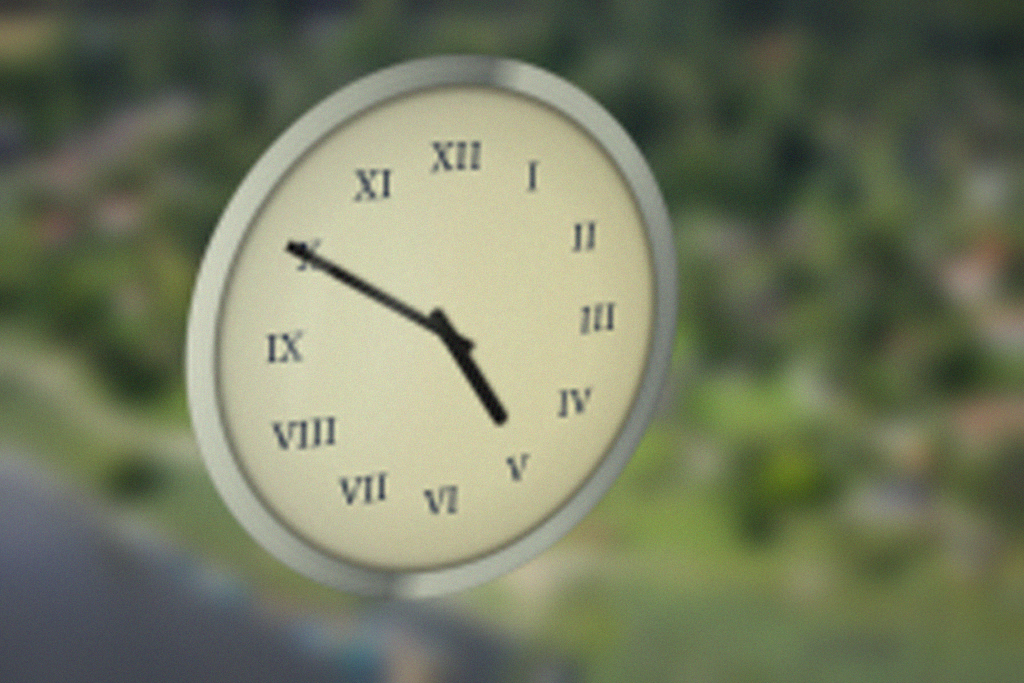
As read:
4,50
